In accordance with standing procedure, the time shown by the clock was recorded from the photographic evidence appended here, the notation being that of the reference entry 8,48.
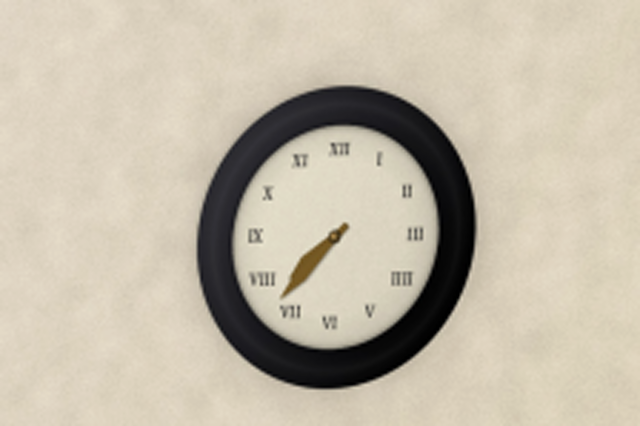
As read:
7,37
